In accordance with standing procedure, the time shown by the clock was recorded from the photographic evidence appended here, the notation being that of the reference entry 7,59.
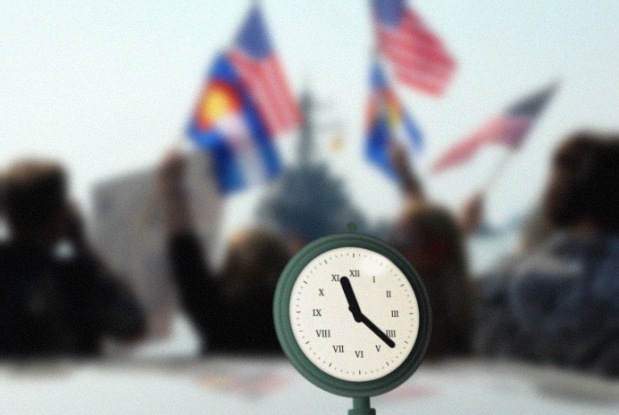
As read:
11,22
